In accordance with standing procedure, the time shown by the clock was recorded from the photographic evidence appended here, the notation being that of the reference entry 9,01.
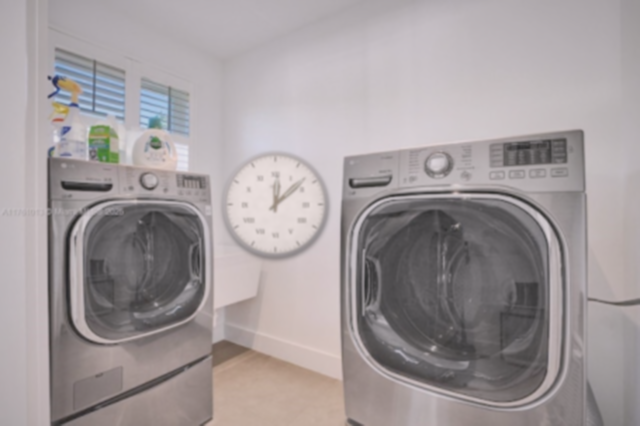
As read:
12,08
